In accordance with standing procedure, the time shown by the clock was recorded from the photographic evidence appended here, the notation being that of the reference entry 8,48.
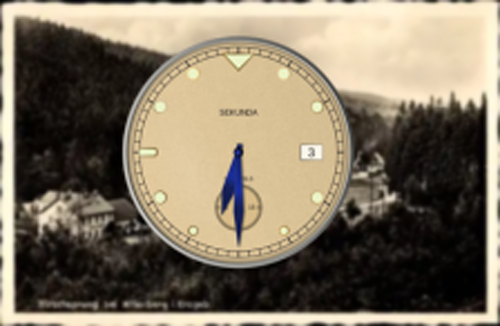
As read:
6,30
